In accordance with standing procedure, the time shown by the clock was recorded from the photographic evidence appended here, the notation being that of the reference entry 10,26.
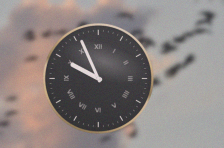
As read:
9,56
